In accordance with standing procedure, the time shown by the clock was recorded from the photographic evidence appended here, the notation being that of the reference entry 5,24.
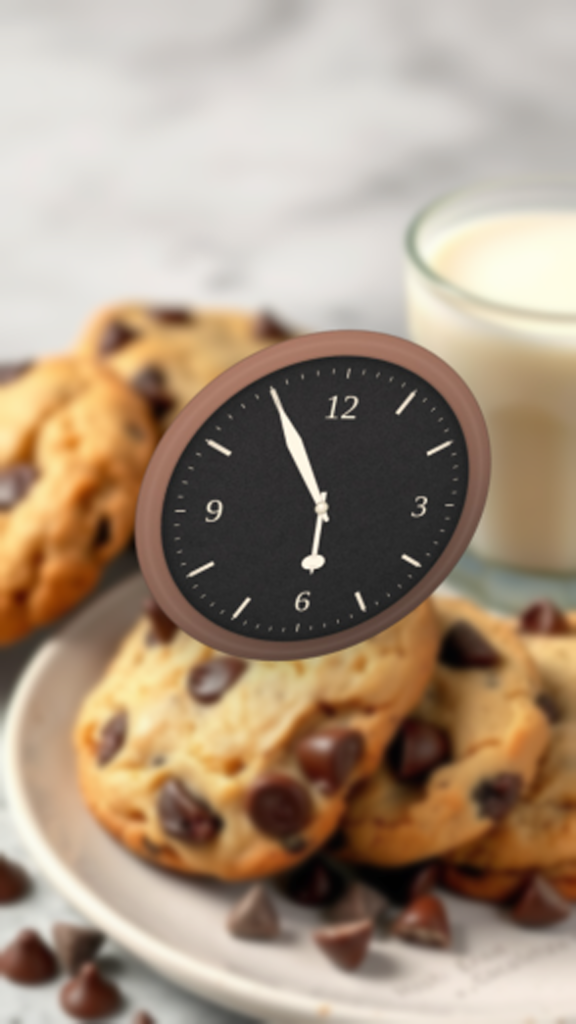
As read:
5,55
